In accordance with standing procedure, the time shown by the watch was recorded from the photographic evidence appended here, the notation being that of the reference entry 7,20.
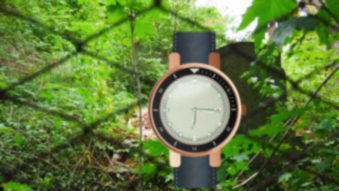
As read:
6,16
